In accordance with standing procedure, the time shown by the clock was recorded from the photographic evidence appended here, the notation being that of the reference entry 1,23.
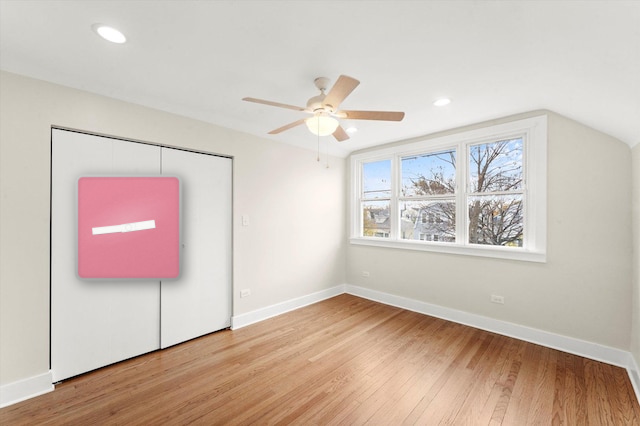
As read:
2,44
